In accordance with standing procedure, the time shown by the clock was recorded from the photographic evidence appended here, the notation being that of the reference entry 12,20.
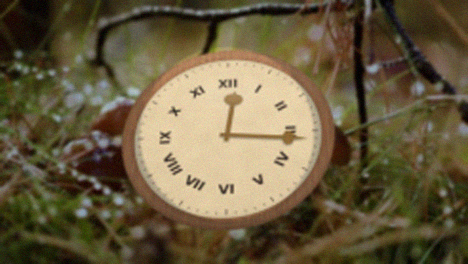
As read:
12,16
